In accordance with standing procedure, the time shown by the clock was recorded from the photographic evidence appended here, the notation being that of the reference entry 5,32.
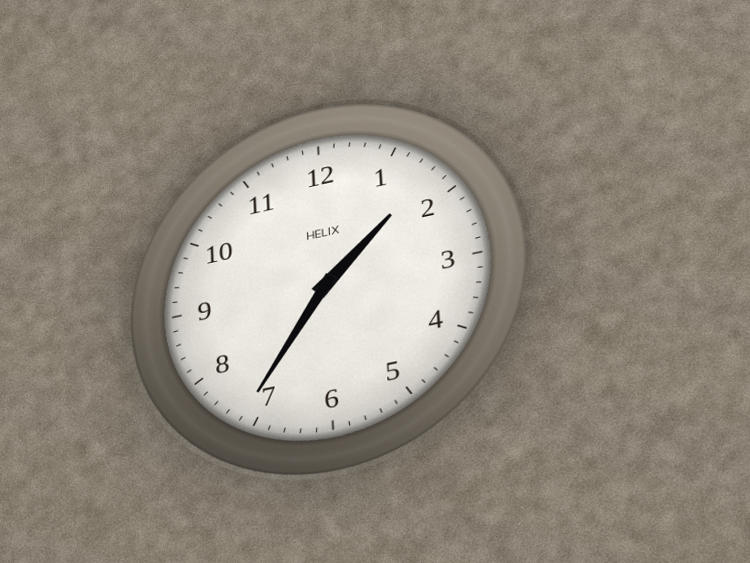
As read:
1,36
